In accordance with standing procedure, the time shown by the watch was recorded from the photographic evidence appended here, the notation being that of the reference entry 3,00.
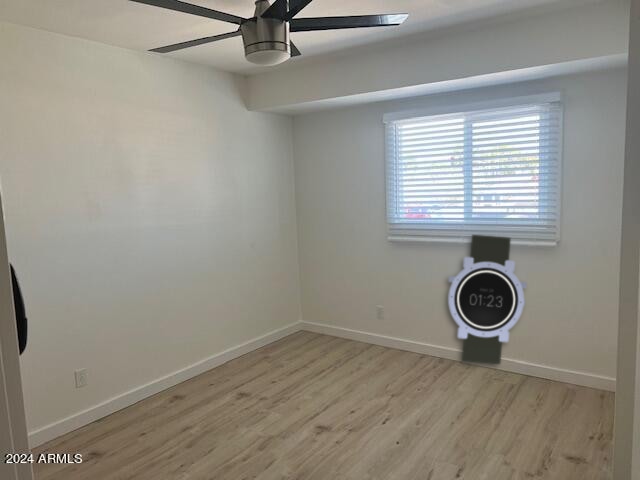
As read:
1,23
